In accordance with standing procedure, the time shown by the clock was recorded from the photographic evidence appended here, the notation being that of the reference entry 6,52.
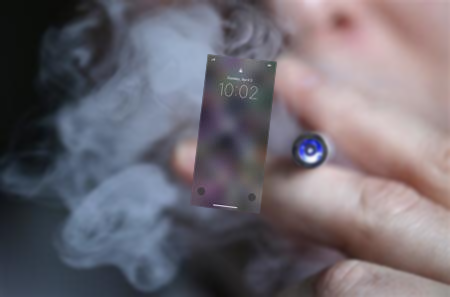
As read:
10,02
